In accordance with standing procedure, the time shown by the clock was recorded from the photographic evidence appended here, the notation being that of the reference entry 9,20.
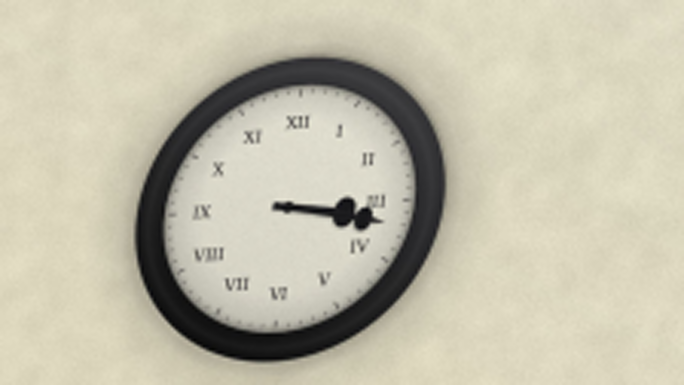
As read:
3,17
